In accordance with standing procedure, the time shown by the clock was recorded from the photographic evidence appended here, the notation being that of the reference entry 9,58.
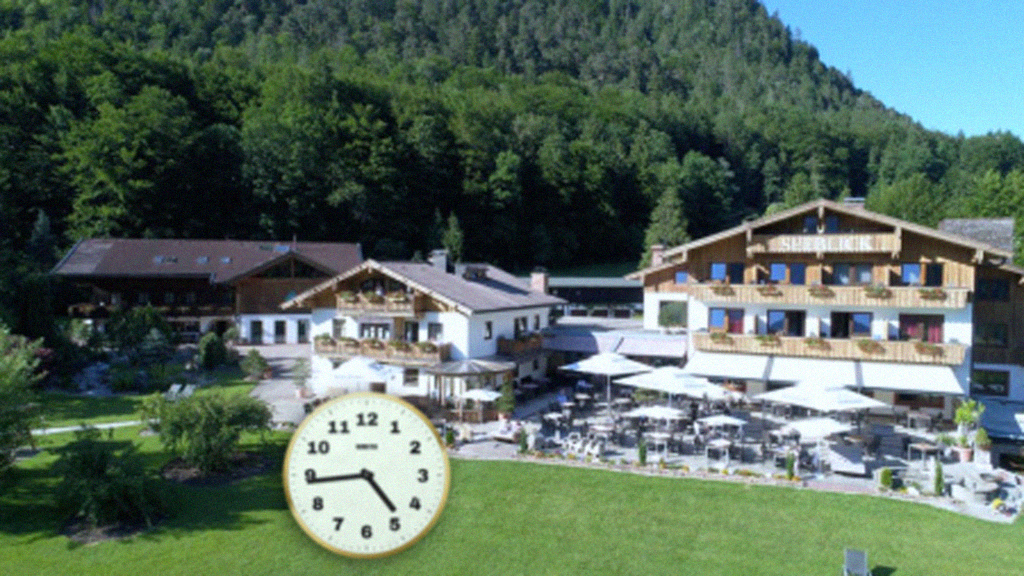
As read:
4,44
